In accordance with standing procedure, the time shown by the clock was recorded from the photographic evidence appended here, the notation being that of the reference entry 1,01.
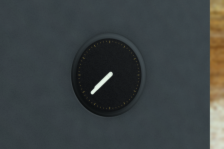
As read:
7,38
